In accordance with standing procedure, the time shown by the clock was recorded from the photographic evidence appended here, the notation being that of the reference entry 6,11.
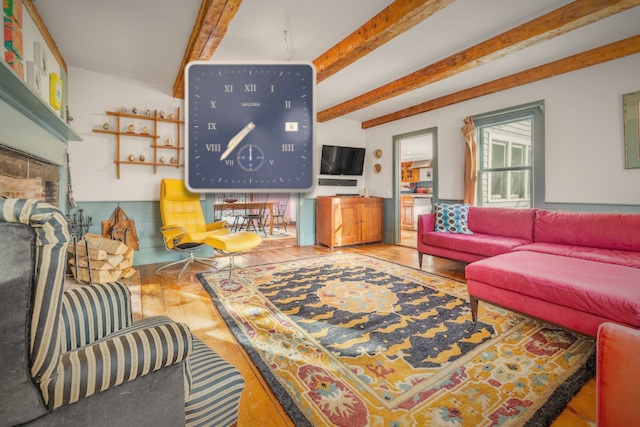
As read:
7,37
